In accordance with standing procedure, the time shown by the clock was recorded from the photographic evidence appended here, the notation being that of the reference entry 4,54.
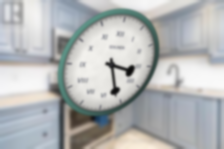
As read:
3,26
